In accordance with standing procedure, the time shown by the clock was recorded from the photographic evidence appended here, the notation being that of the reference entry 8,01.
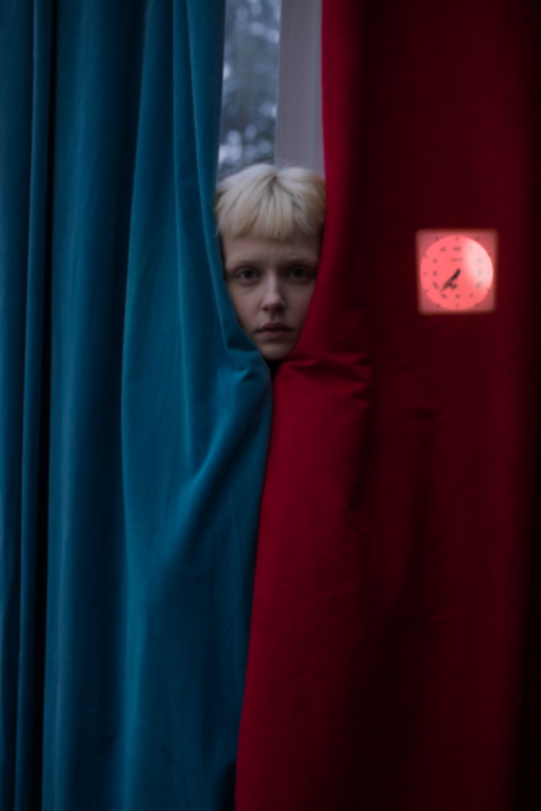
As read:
6,37
